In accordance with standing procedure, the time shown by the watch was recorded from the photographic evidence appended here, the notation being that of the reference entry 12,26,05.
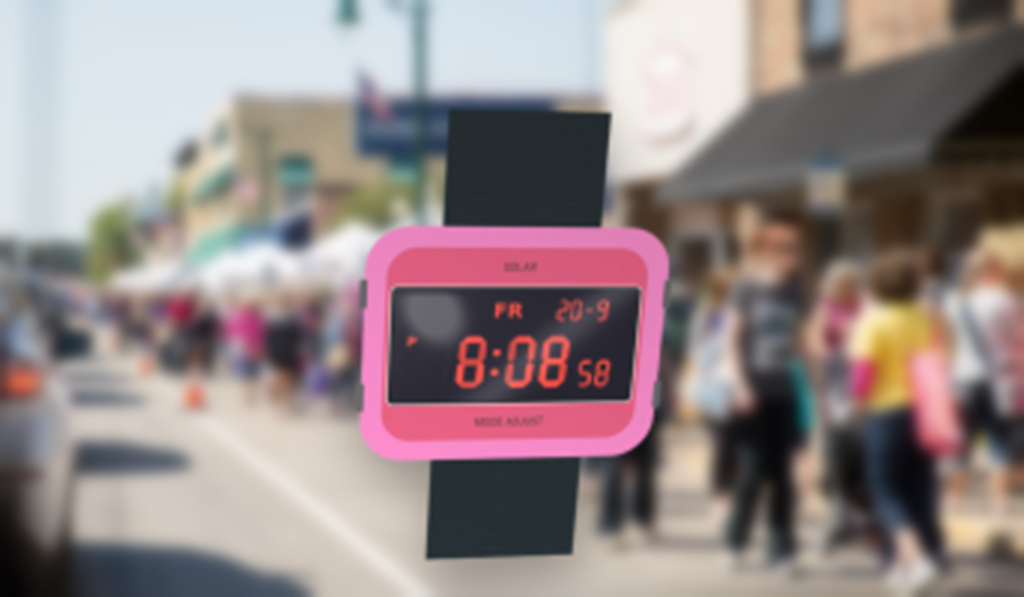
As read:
8,08,58
